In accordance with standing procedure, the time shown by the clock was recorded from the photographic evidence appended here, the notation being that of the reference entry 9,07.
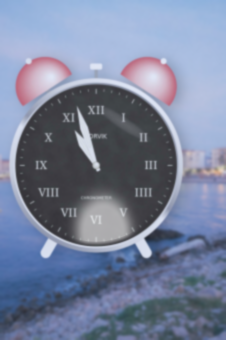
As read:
10,57
